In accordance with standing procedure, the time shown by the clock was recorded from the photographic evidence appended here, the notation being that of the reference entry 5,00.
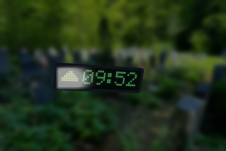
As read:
9,52
